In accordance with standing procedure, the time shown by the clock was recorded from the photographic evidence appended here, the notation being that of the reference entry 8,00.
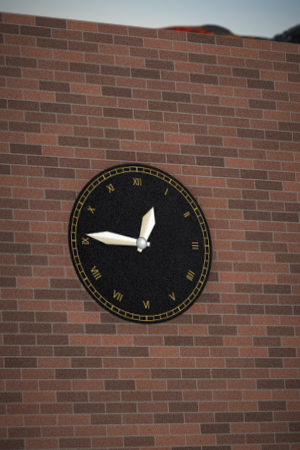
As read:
12,46
